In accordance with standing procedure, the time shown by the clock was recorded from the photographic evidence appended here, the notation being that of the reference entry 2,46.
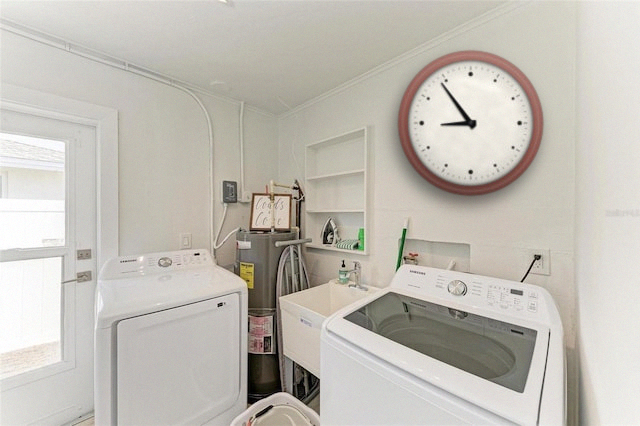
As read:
8,54
